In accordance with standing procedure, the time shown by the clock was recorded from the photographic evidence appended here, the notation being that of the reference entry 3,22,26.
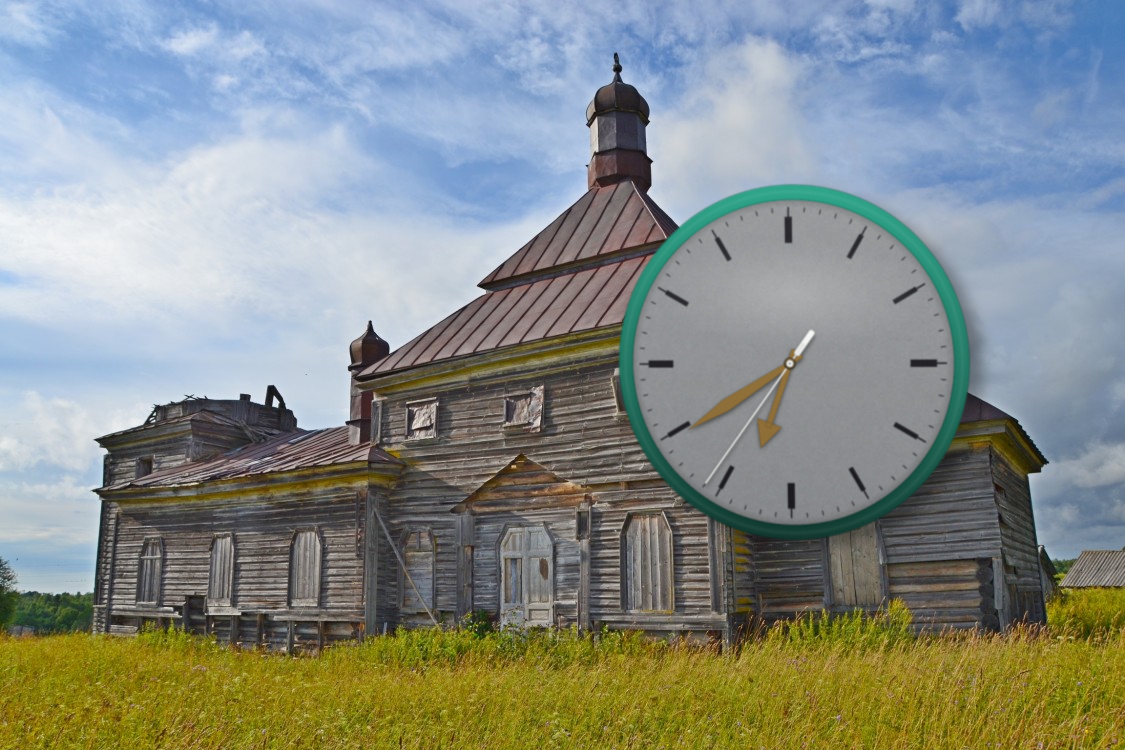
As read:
6,39,36
